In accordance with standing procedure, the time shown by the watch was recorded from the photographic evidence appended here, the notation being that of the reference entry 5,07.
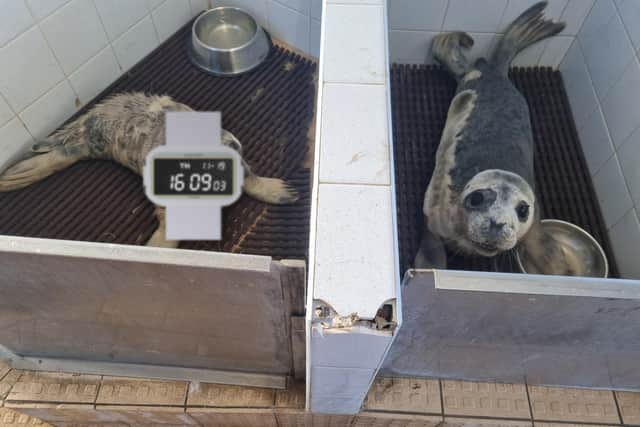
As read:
16,09
